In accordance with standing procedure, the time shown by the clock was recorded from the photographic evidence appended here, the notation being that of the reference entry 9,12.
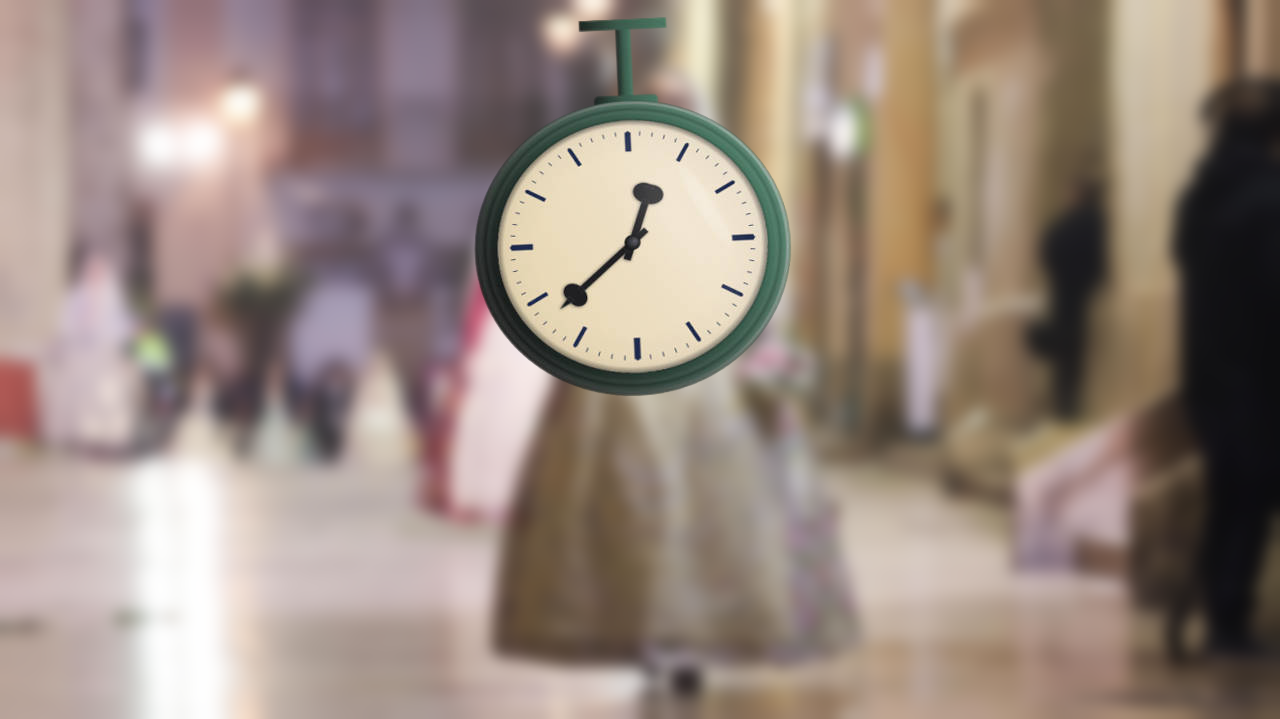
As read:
12,38
